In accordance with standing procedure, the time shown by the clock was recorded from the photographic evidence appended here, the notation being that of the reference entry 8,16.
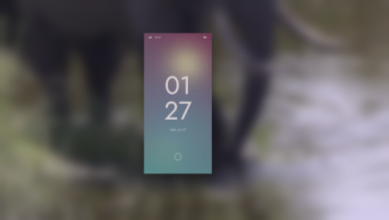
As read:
1,27
